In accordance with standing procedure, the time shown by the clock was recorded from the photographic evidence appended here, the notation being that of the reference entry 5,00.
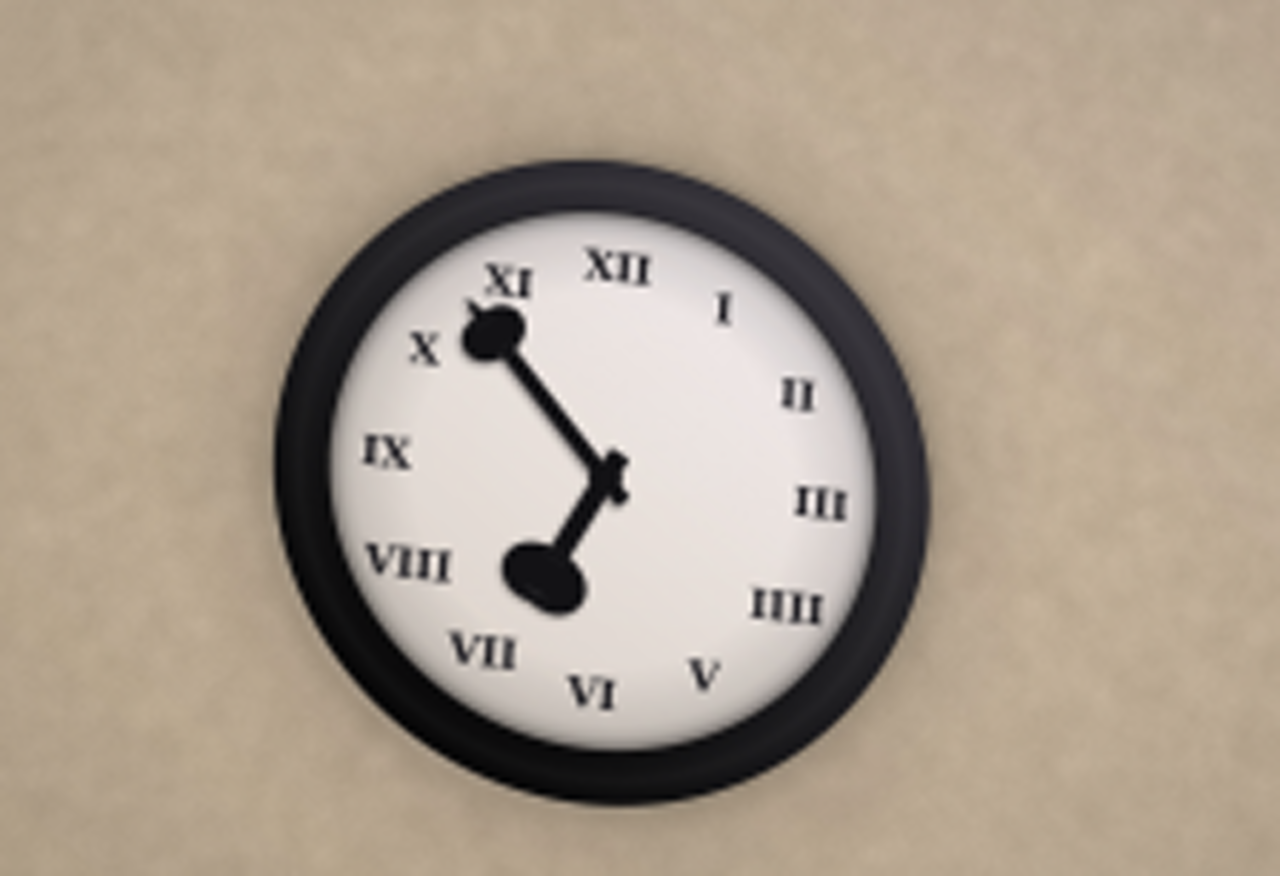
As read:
6,53
